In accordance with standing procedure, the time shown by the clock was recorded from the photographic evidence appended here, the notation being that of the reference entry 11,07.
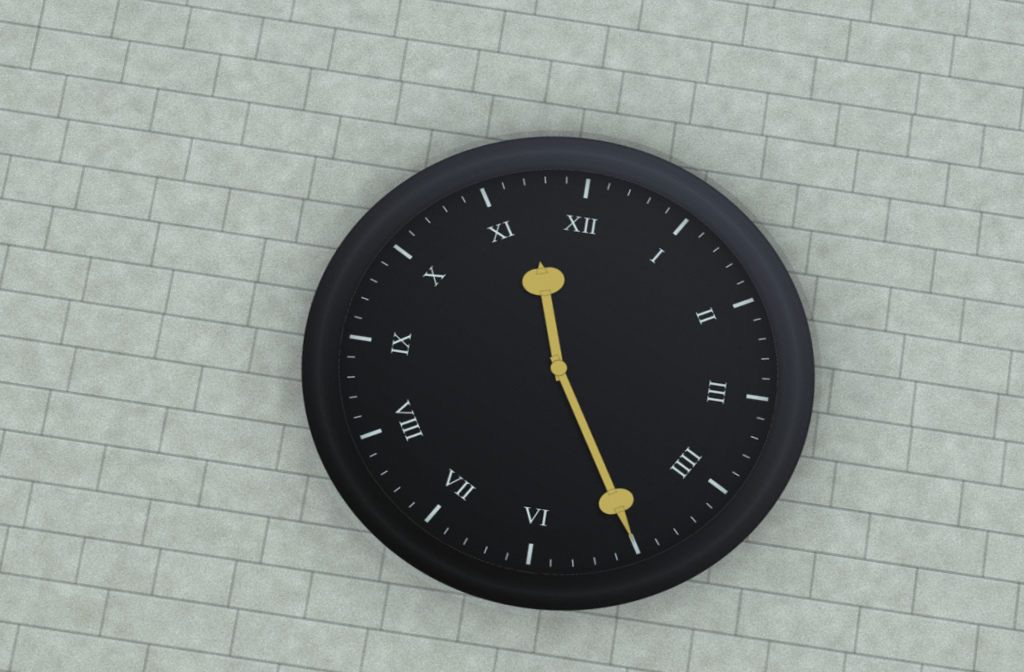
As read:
11,25
